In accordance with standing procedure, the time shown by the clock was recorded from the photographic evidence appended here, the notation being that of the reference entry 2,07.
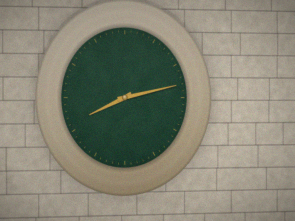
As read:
8,13
